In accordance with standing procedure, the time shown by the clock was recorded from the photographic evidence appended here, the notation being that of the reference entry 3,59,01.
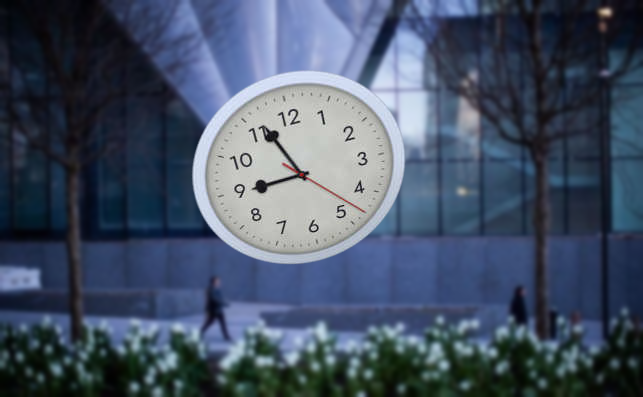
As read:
8,56,23
